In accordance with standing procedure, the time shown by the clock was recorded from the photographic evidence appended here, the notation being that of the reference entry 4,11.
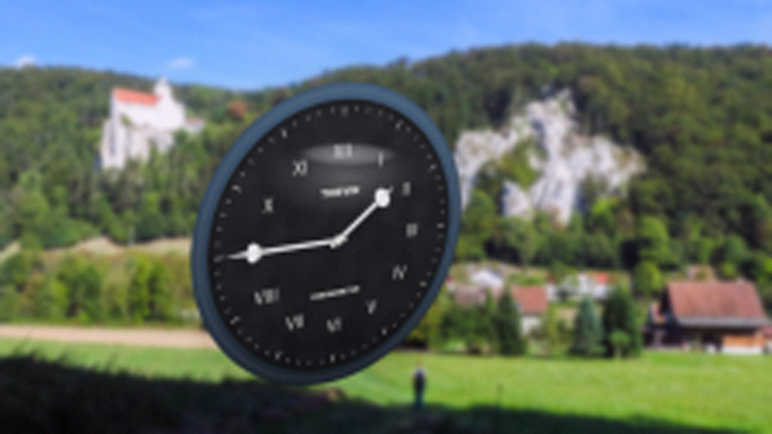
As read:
1,45
